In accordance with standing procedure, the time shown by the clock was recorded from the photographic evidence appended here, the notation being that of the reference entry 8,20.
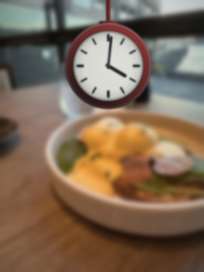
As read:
4,01
